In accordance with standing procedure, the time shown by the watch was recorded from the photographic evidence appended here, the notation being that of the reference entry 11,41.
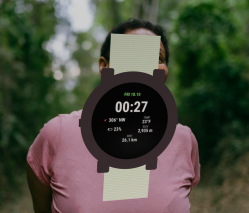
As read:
0,27
